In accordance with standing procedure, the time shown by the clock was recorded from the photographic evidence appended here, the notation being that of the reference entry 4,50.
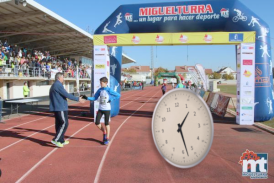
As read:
1,28
